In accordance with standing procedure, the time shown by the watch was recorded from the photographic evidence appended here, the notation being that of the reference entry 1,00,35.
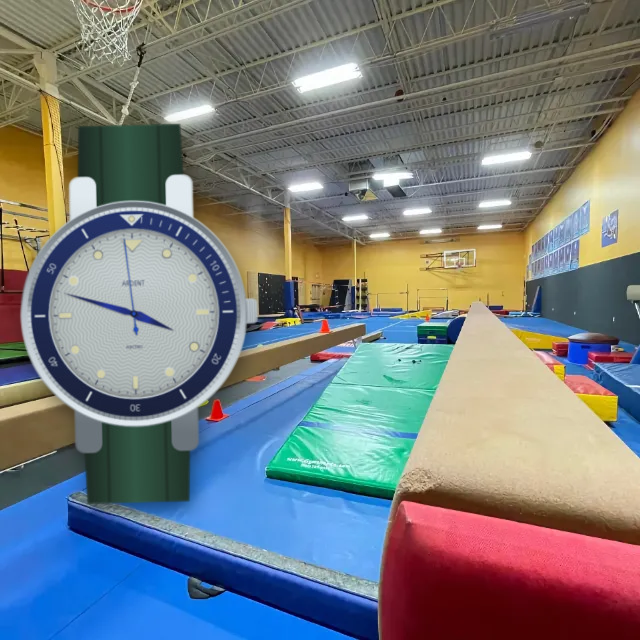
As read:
3,47,59
